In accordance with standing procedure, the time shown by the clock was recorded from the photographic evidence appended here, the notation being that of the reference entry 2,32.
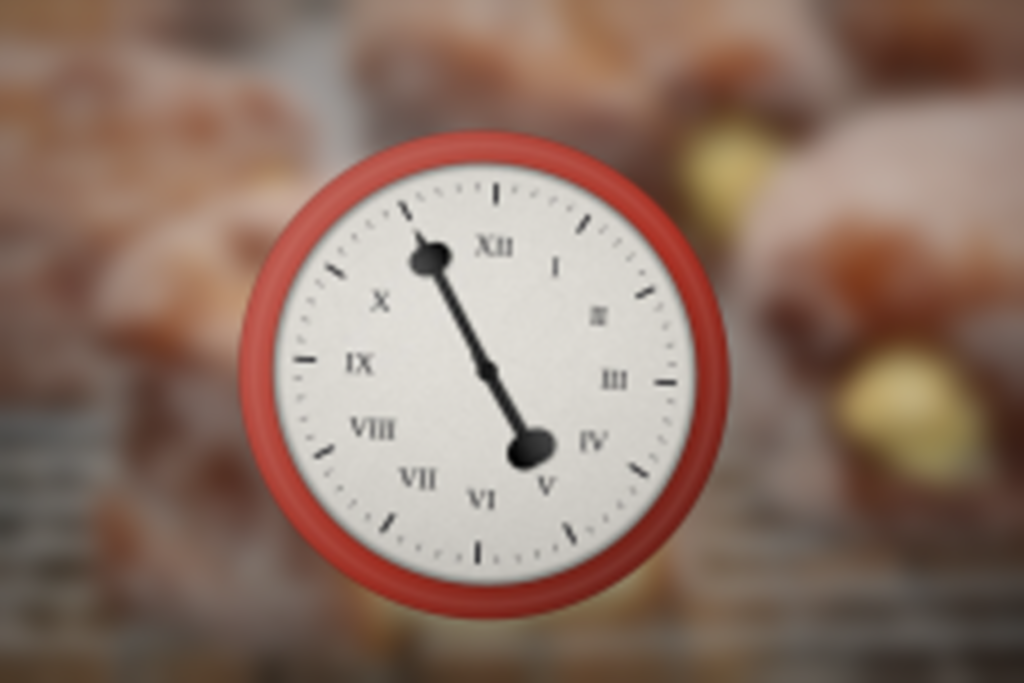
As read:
4,55
